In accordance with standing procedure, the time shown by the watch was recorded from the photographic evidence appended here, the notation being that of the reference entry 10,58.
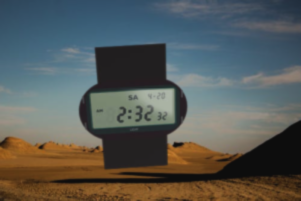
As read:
2,32
